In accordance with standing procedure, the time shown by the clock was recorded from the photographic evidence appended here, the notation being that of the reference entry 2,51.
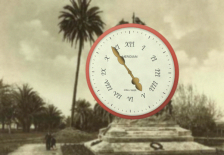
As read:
4,54
